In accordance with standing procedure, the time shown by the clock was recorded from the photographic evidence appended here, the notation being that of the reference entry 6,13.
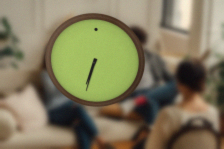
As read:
6,32
